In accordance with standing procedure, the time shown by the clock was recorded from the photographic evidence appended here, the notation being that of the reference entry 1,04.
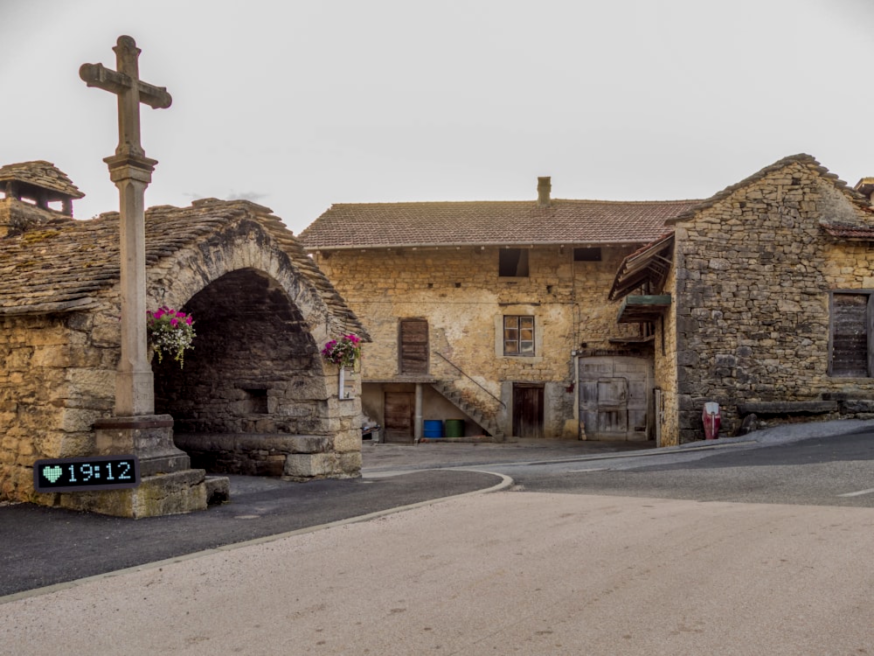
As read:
19,12
